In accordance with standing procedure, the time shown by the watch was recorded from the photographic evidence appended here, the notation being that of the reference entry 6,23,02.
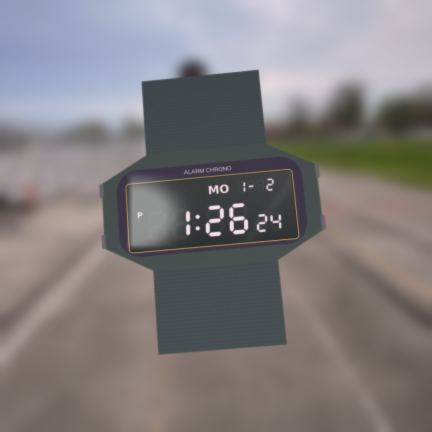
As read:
1,26,24
